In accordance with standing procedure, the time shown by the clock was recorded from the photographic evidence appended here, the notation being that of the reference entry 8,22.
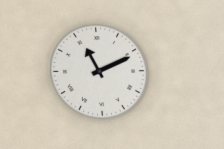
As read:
11,11
